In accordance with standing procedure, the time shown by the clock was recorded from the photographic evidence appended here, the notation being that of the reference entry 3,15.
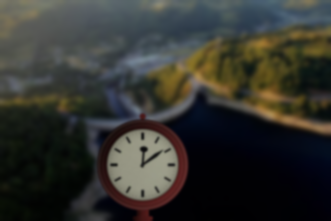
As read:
12,09
